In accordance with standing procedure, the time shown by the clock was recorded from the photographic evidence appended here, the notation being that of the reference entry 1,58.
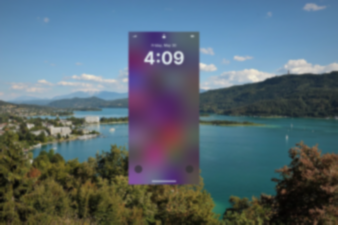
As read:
4,09
